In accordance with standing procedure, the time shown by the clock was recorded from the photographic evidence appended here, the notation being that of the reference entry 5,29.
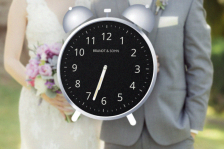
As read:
6,33
